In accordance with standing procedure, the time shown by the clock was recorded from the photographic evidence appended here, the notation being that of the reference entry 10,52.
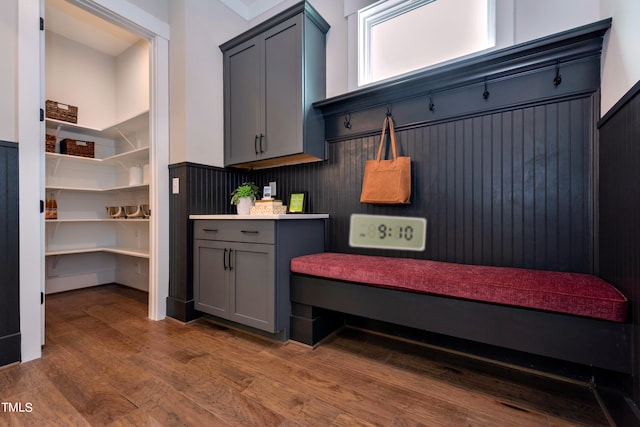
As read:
9,10
